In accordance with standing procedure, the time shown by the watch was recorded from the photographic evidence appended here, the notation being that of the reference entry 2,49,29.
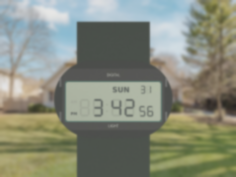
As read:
3,42,56
